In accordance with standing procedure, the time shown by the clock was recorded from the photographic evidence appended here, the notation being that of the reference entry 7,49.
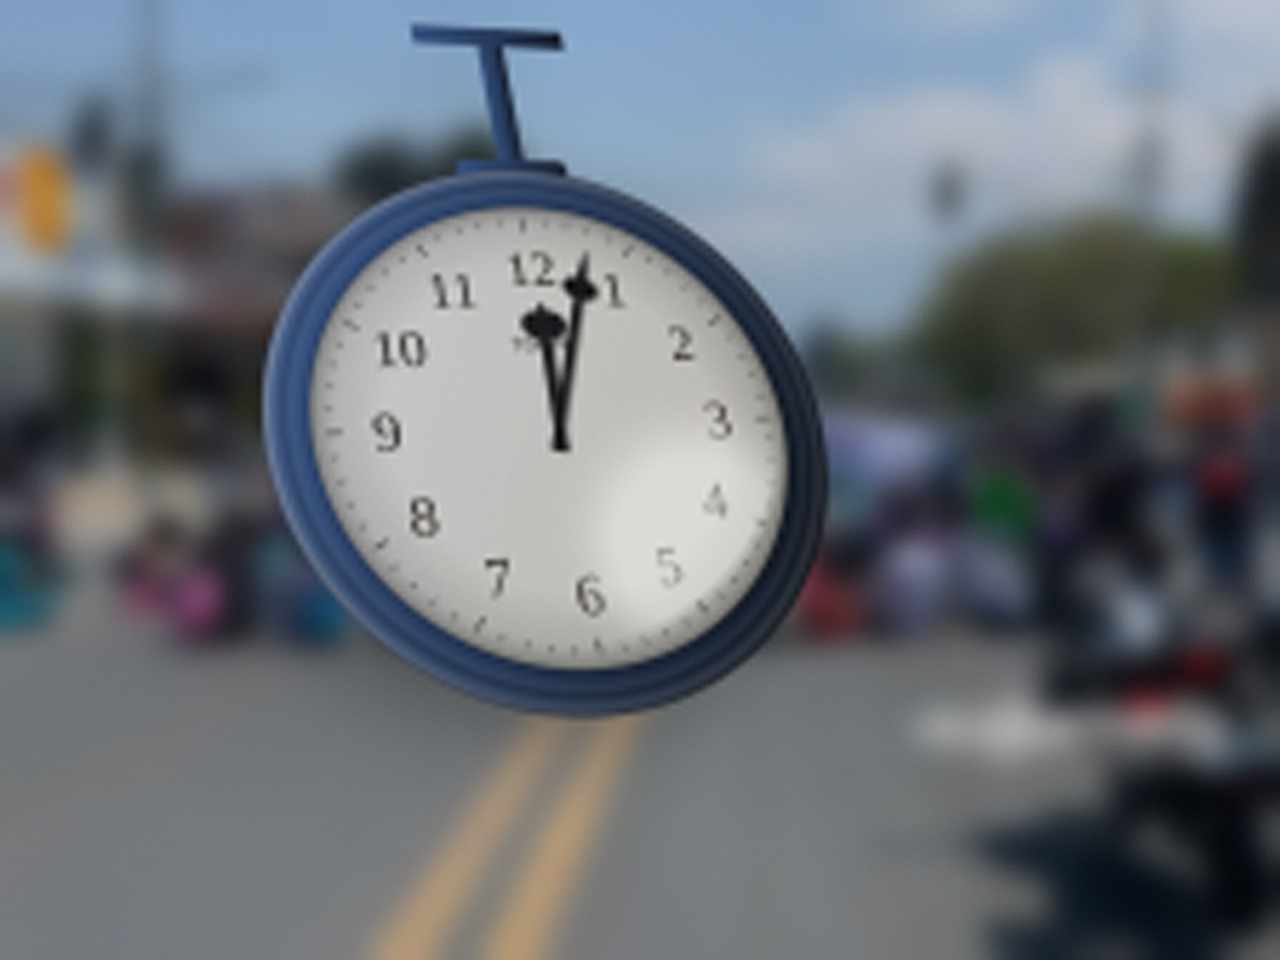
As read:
12,03
